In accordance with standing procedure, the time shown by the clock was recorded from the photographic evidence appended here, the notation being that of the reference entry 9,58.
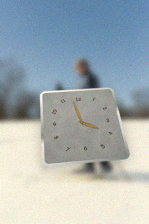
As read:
3,58
